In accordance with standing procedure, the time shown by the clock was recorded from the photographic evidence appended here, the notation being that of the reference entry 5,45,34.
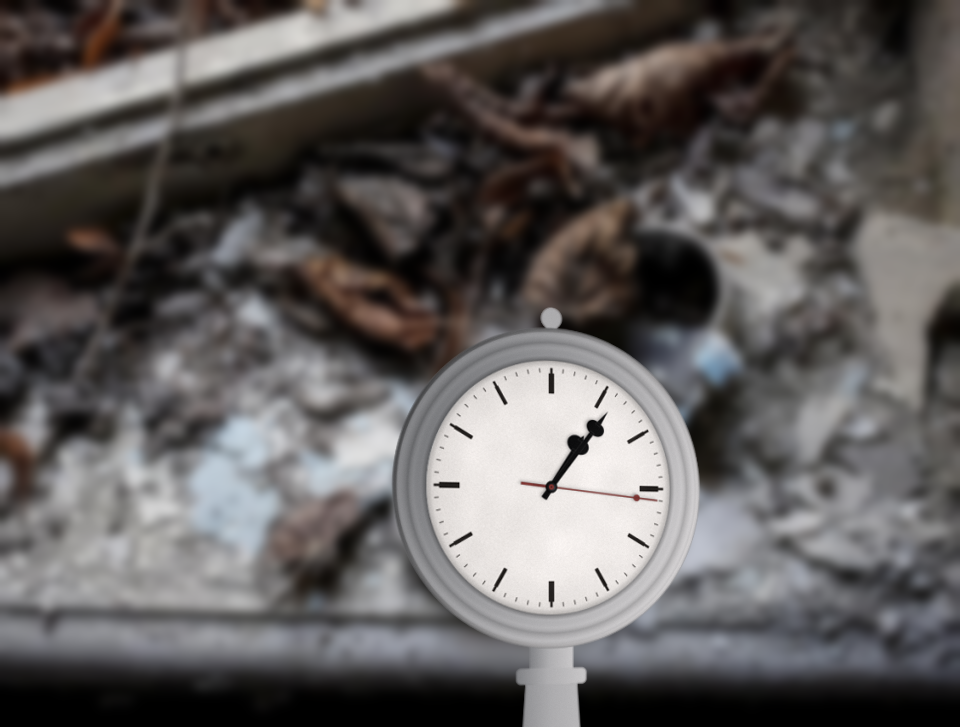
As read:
1,06,16
